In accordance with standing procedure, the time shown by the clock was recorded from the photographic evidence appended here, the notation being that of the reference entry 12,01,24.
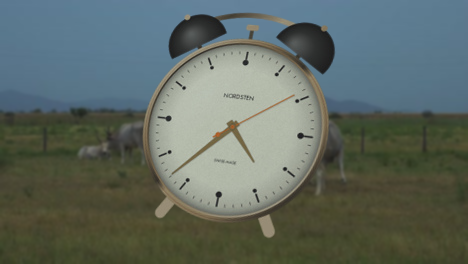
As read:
4,37,09
